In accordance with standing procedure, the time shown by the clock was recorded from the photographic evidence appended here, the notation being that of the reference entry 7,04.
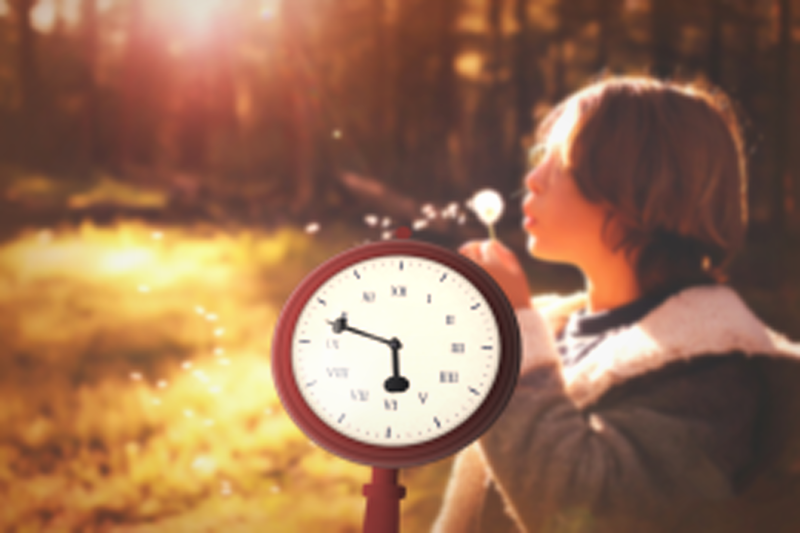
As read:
5,48
